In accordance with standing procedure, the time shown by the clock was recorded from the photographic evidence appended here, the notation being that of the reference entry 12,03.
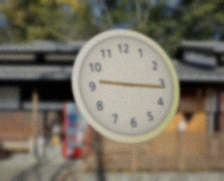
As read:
9,16
